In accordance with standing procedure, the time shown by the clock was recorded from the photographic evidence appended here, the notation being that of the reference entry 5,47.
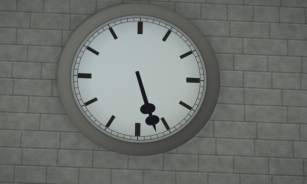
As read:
5,27
